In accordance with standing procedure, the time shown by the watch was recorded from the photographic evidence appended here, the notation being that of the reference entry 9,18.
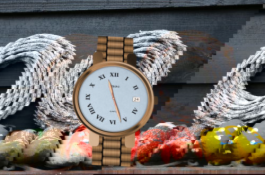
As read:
11,27
